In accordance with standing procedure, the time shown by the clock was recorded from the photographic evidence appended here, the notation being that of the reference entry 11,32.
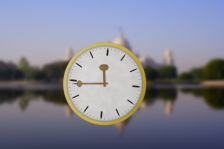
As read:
11,44
